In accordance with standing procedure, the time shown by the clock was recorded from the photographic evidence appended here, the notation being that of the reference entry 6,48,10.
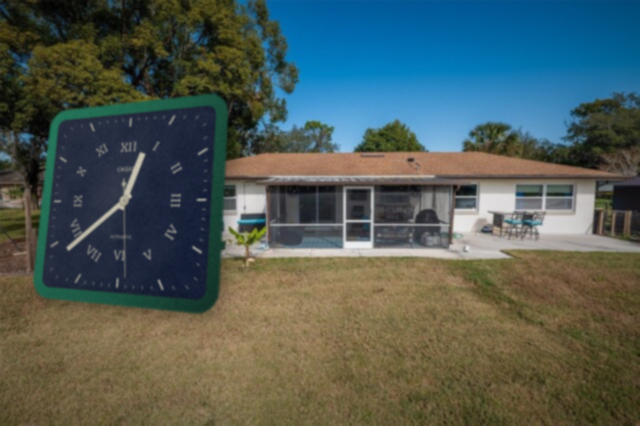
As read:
12,38,29
